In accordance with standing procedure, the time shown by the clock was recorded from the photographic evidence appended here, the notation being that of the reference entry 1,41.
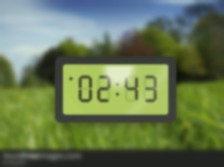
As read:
2,43
